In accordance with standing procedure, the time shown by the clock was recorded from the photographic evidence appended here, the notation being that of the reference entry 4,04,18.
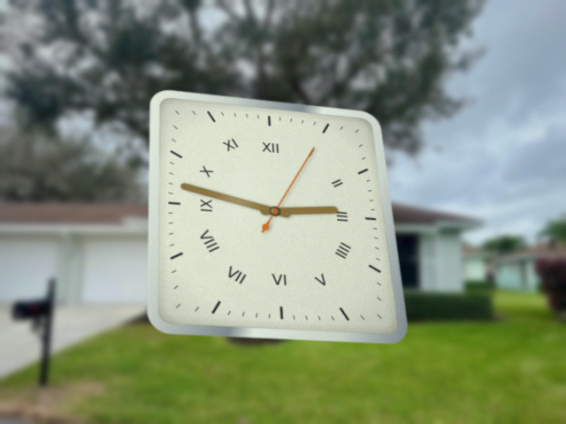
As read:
2,47,05
